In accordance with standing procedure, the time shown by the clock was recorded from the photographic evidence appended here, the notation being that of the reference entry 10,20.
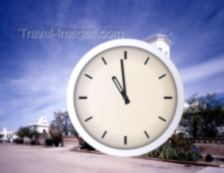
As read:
10,59
